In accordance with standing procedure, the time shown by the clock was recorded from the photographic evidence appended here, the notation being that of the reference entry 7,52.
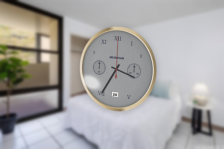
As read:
3,35
